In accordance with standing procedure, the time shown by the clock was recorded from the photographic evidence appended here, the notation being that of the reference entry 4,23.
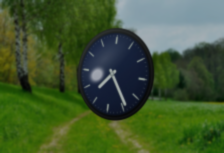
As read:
7,24
